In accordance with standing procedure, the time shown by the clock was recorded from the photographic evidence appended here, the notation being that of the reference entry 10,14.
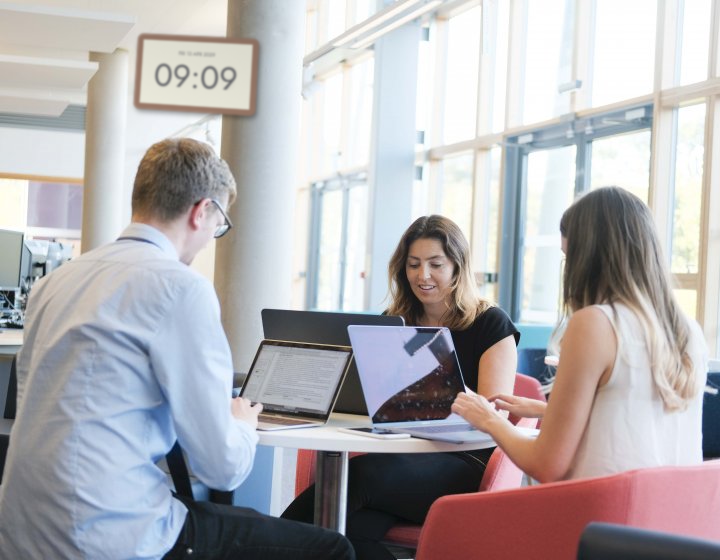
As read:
9,09
